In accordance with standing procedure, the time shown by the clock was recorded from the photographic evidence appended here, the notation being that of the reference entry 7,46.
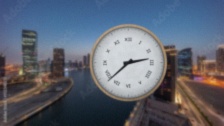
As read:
2,38
